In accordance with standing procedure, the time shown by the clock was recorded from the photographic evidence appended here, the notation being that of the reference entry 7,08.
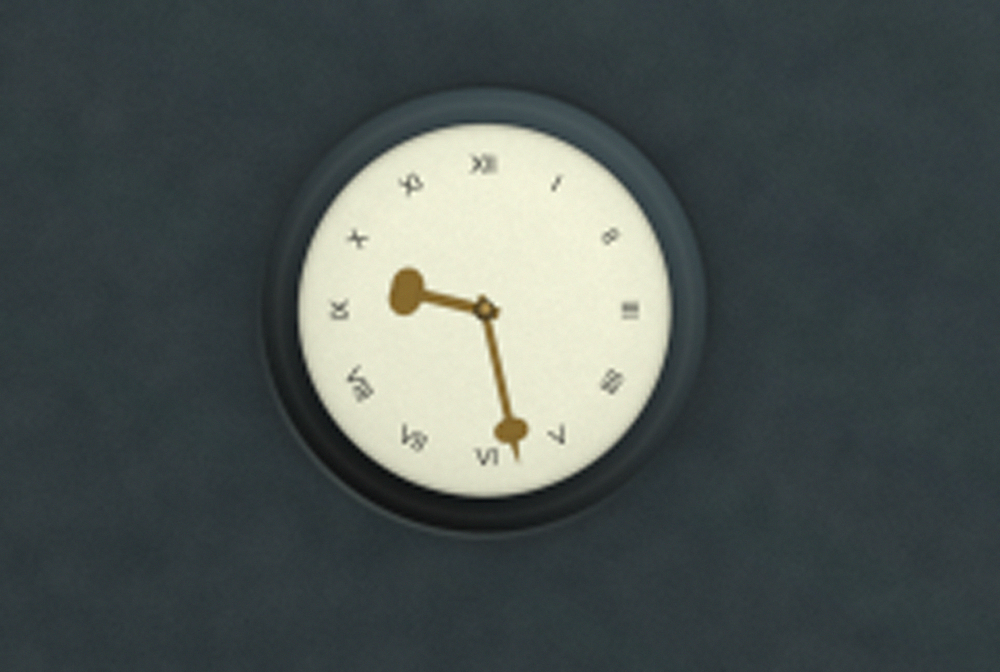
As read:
9,28
